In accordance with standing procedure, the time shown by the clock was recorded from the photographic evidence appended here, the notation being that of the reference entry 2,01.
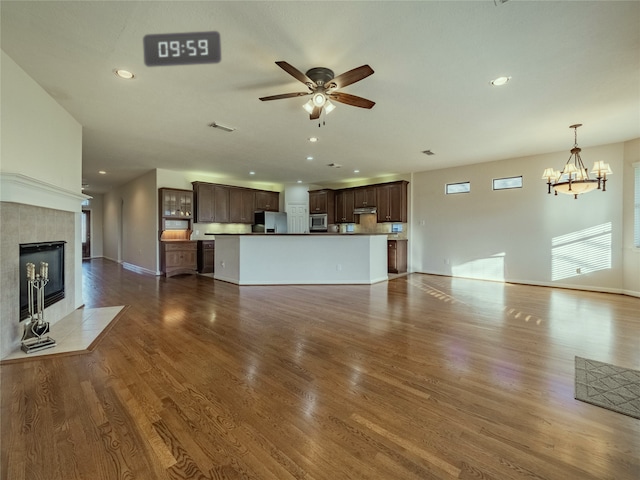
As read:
9,59
